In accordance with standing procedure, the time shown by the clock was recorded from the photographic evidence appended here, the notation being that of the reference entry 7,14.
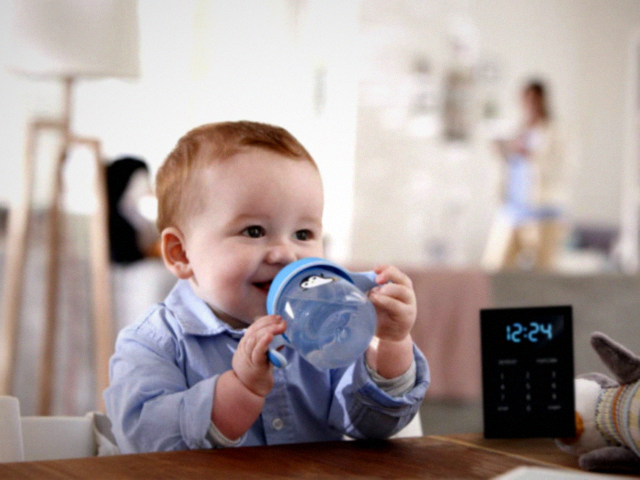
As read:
12,24
